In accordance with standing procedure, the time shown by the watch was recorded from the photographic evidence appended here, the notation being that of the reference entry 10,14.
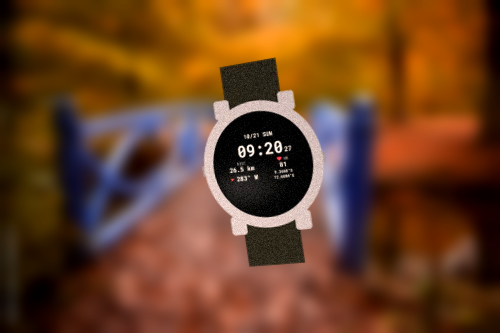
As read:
9,20
